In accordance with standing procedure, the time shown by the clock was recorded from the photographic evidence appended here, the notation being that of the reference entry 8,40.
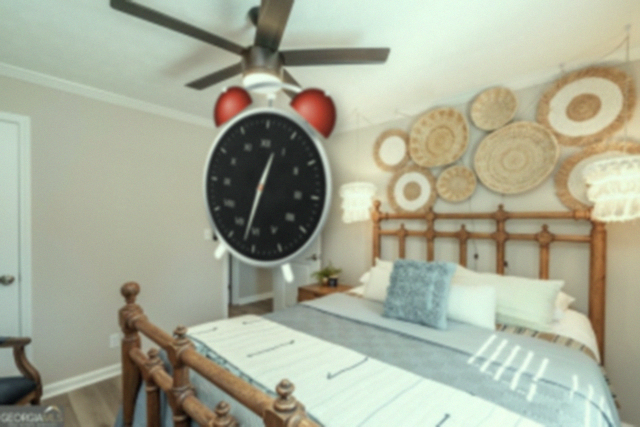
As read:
12,32
